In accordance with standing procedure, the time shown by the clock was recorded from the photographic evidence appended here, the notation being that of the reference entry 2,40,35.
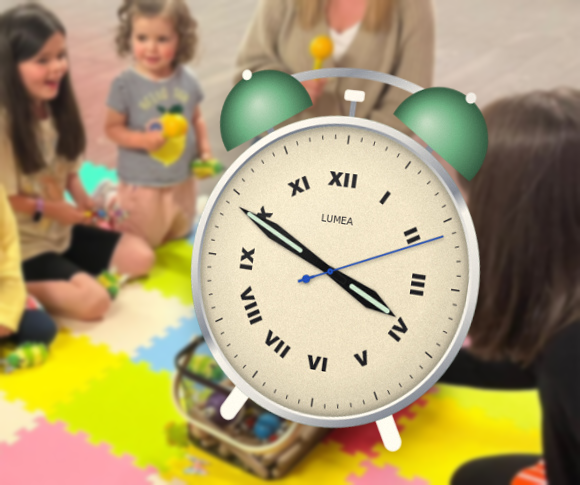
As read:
3,49,11
